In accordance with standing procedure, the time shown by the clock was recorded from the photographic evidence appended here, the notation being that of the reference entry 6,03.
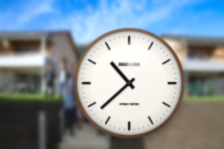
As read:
10,38
